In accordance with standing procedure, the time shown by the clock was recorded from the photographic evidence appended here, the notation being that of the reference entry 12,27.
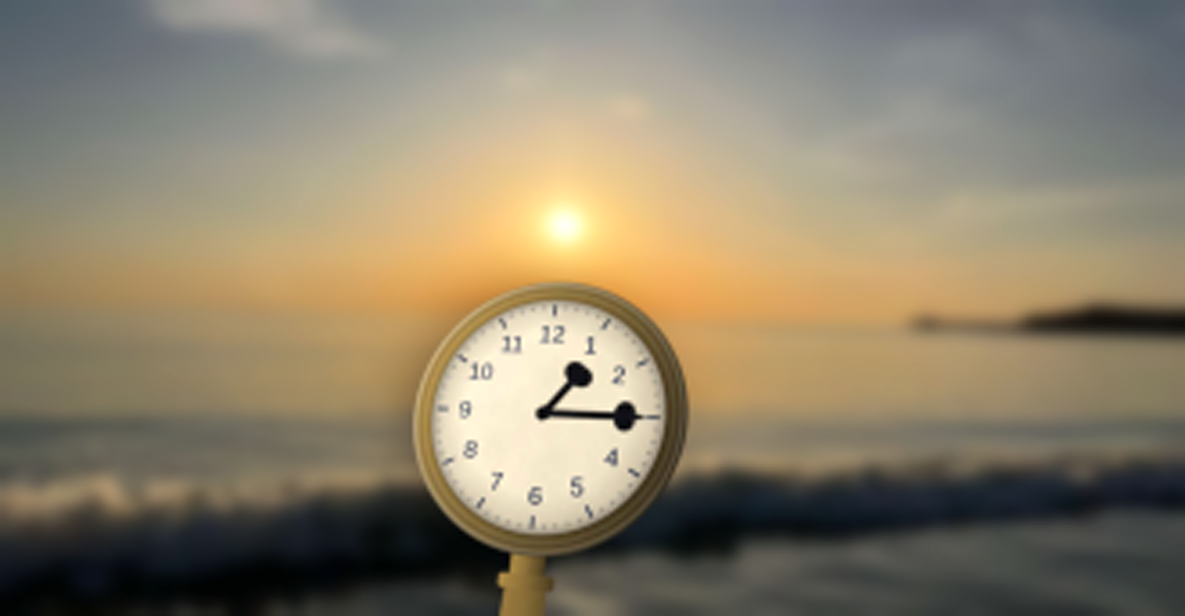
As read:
1,15
